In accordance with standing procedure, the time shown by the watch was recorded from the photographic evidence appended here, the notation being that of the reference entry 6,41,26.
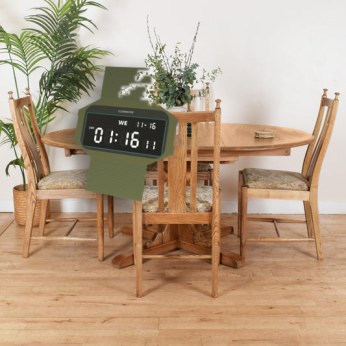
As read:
1,16,11
